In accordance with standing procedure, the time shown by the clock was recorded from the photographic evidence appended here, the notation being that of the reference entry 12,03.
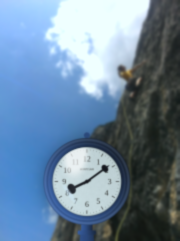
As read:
8,09
